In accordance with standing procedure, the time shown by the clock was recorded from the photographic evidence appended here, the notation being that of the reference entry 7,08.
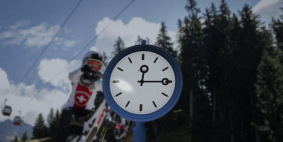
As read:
12,15
